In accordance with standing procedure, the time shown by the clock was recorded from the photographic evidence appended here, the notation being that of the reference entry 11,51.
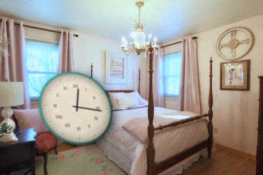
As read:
12,16
